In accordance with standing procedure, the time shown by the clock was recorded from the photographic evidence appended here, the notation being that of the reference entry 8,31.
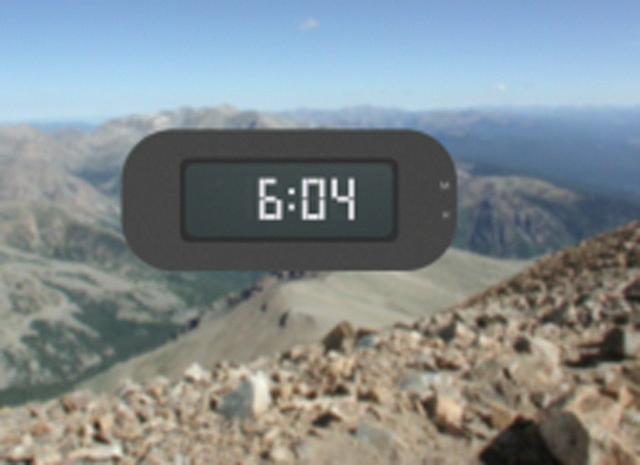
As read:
6,04
